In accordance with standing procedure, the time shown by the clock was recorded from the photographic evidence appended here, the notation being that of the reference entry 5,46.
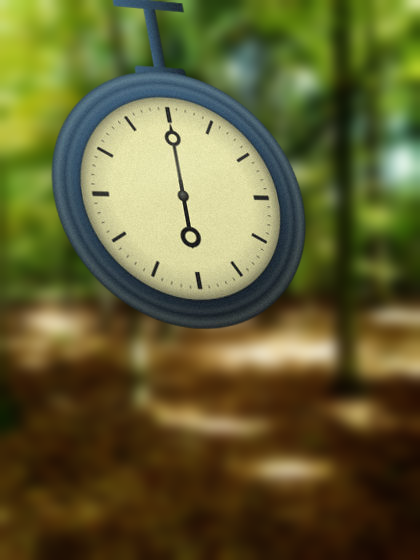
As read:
6,00
